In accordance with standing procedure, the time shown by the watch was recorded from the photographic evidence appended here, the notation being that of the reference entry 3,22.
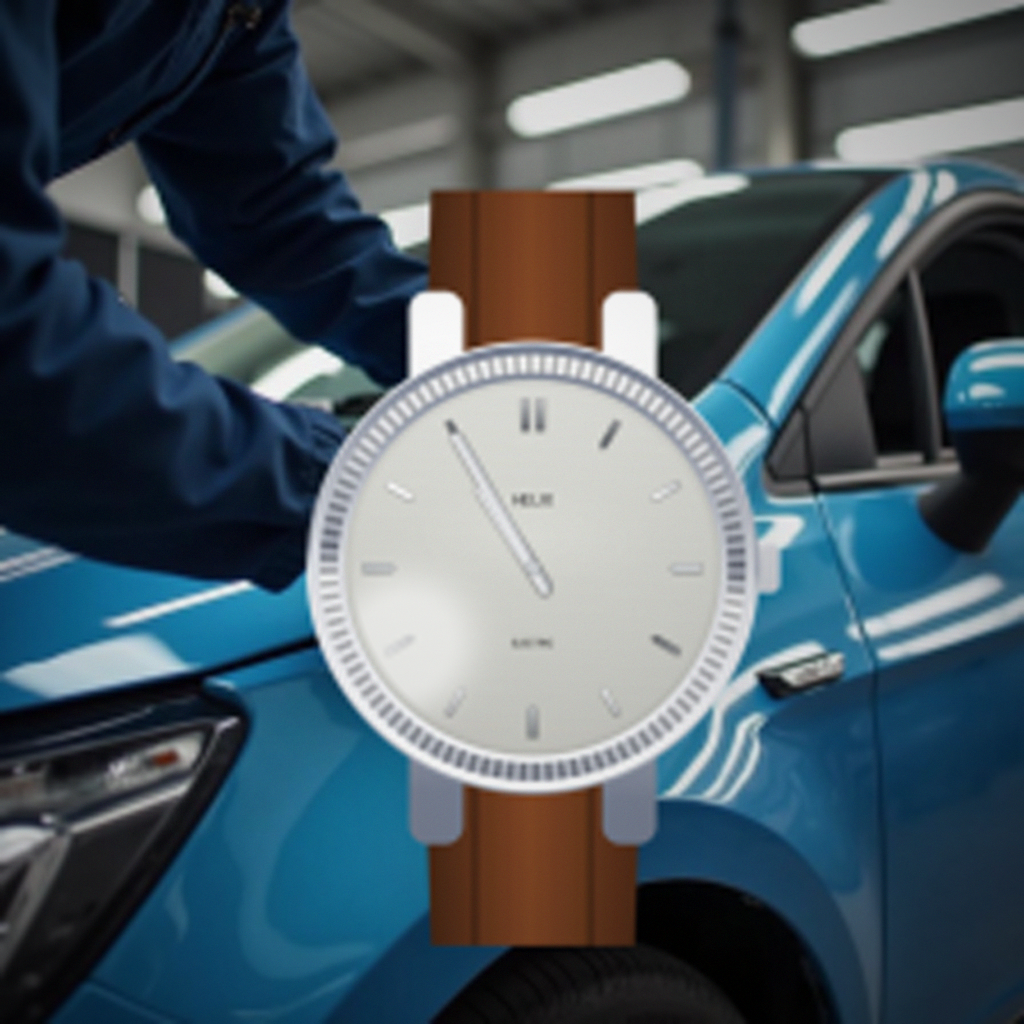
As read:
10,55
